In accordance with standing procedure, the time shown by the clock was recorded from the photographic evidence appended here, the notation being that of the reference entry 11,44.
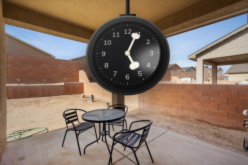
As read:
5,04
